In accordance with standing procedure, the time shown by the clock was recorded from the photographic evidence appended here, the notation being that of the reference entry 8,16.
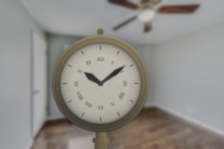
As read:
10,09
